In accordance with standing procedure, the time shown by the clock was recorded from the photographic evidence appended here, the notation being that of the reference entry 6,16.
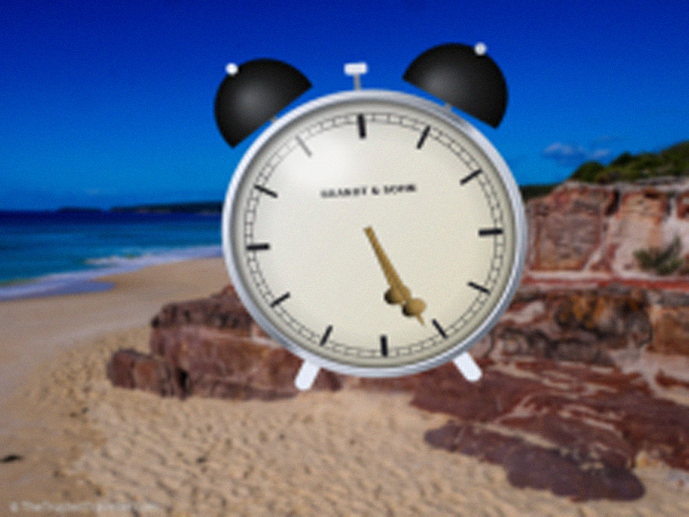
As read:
5,26
